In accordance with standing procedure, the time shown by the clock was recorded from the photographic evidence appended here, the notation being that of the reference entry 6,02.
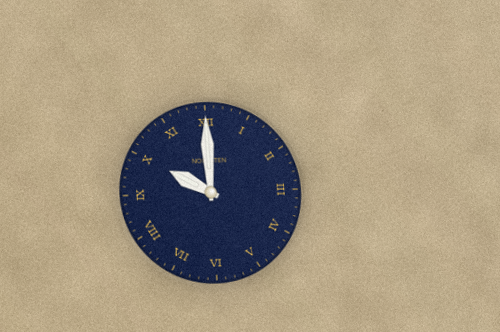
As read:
10,00
